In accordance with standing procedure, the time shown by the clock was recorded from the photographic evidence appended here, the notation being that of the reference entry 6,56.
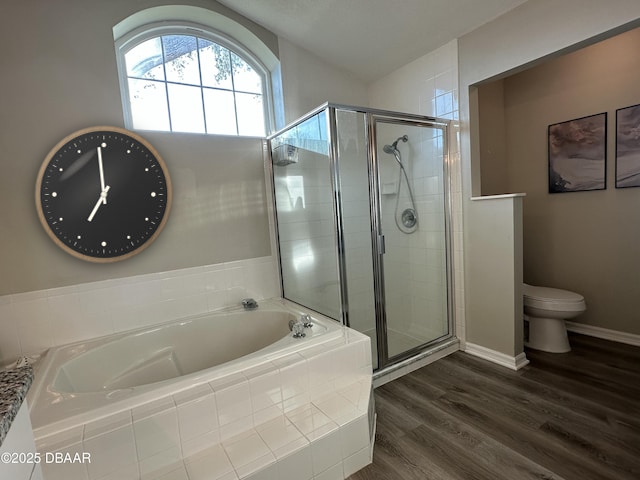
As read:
6,59
